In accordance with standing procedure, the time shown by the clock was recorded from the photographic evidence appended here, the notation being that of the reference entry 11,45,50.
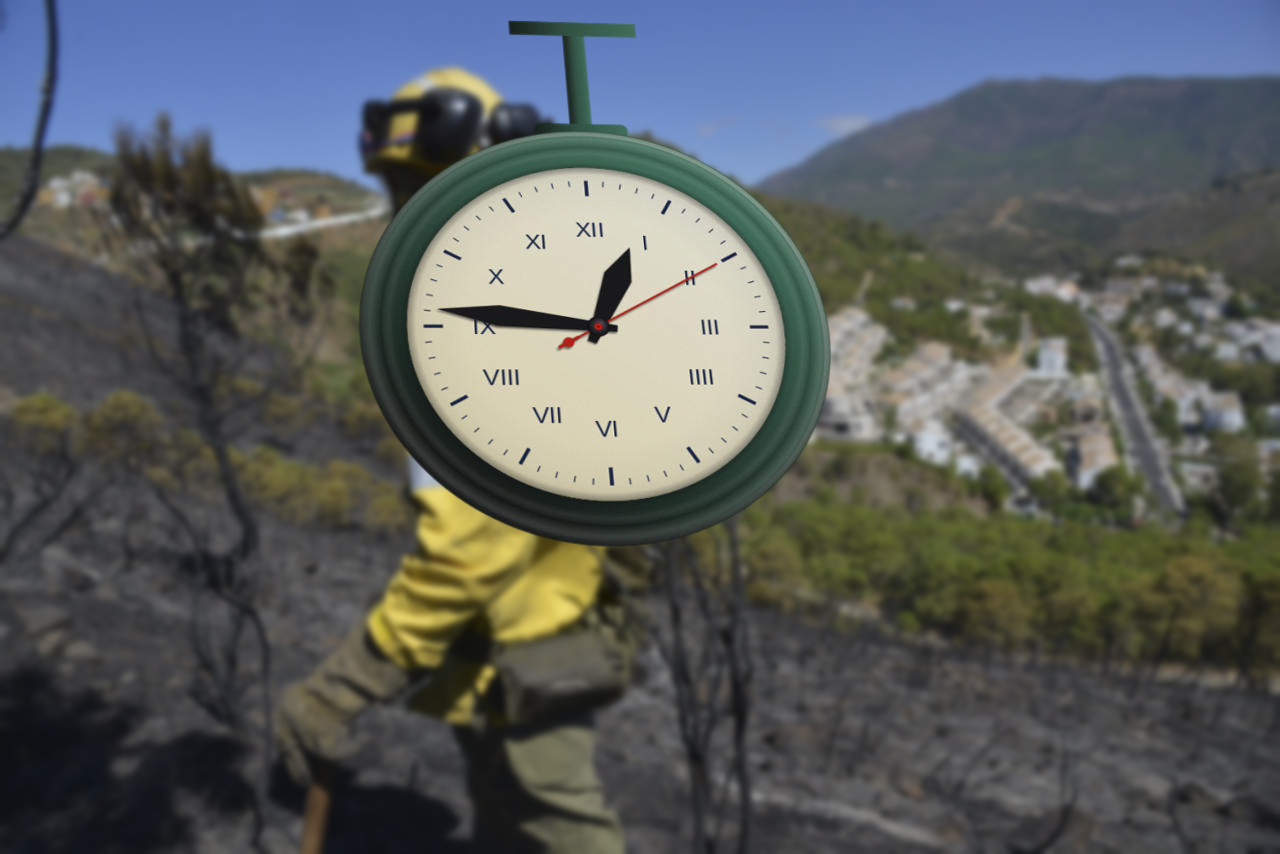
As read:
12,46,10
